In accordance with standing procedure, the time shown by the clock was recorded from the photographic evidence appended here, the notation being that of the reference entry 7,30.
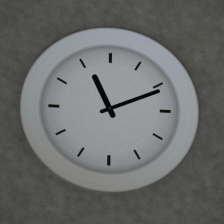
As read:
11,11
